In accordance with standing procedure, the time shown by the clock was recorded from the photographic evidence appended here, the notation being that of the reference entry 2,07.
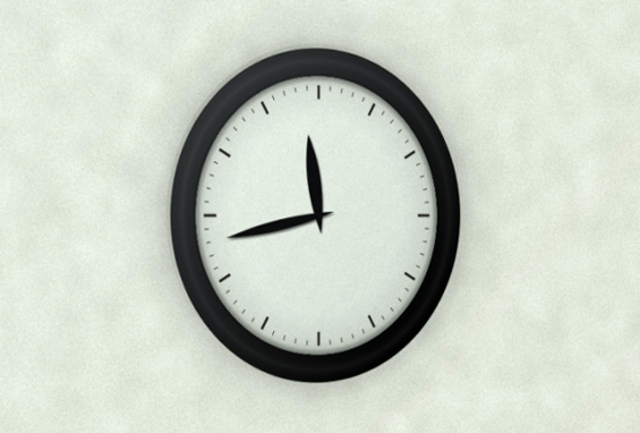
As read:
11,43
